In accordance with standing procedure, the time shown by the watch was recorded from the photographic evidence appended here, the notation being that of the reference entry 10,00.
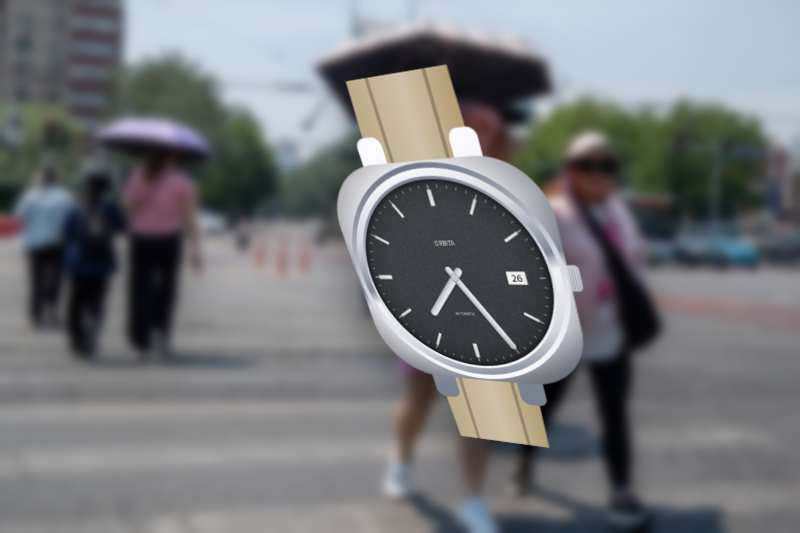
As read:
7,25
